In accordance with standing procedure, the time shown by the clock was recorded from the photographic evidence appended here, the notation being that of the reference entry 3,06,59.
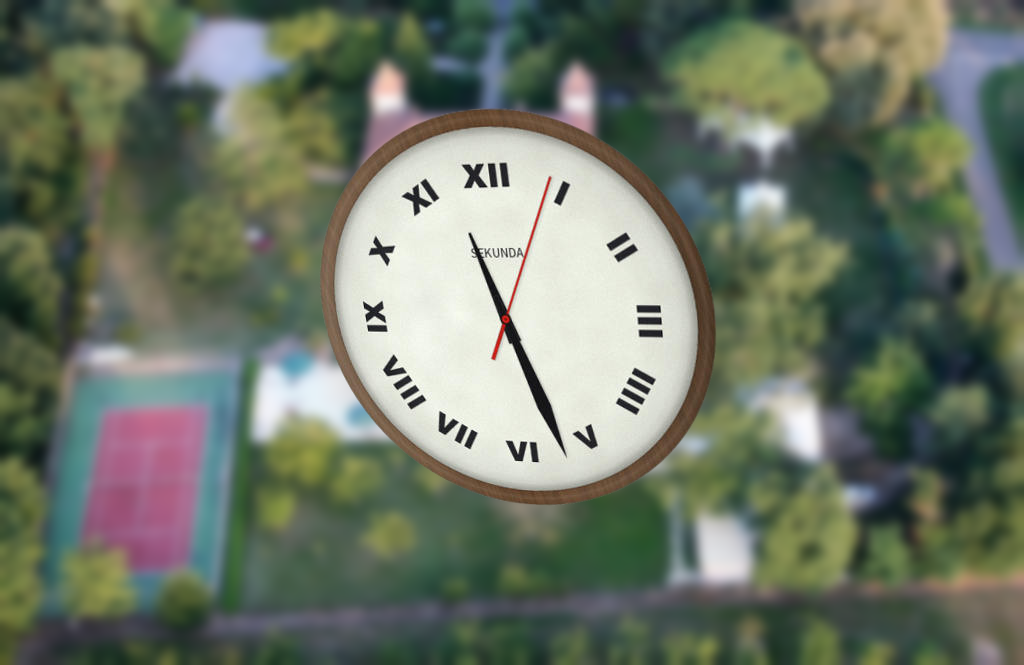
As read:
11,27,04
